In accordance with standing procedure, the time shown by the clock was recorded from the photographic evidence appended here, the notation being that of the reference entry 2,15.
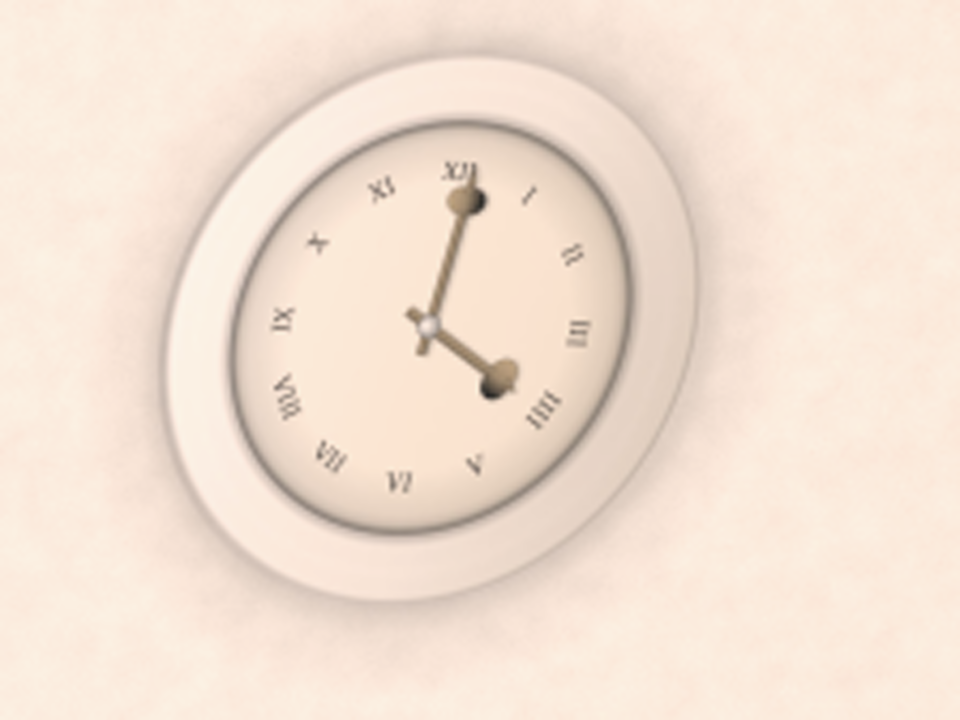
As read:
4,01
